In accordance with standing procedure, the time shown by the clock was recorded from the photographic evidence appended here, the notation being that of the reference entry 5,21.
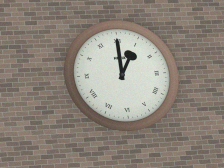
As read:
1,00
